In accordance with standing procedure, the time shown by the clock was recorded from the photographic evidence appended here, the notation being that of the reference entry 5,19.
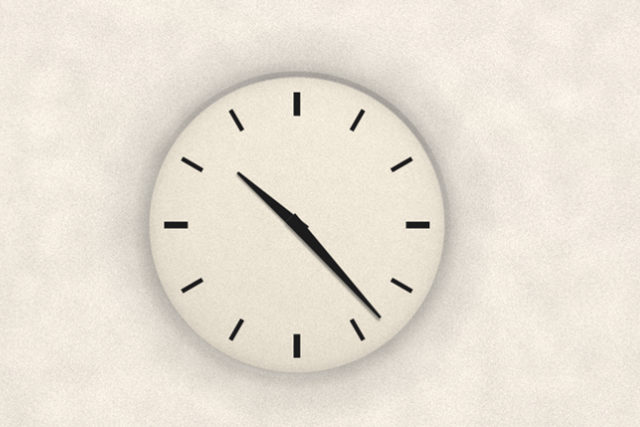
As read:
10,23
